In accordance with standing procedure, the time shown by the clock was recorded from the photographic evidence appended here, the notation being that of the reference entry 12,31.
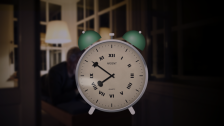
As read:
7,51
